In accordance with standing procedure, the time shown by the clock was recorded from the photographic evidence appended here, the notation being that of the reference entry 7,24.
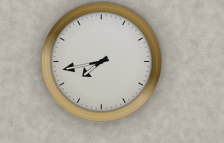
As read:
7,43
